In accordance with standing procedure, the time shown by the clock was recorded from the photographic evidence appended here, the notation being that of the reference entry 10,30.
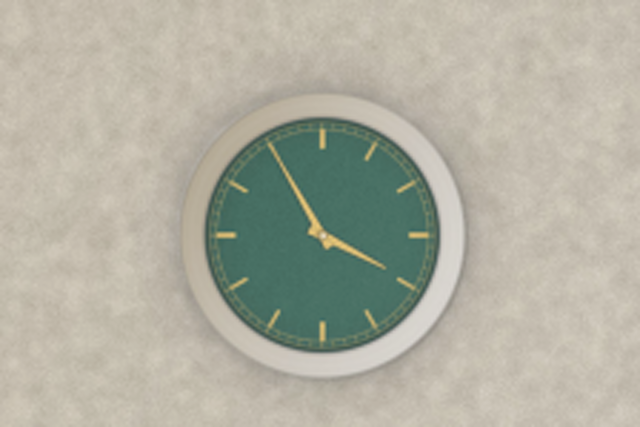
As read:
3,55
